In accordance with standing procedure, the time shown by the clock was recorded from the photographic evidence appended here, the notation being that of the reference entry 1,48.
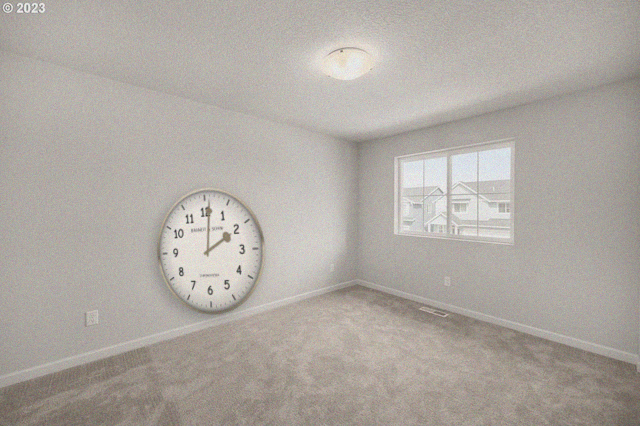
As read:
2,01
